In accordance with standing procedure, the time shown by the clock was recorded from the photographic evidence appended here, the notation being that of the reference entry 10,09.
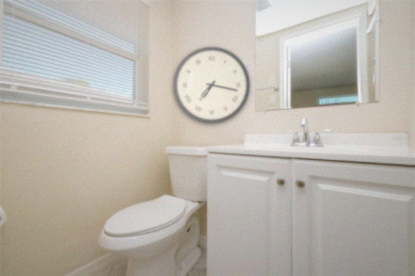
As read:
7,17
